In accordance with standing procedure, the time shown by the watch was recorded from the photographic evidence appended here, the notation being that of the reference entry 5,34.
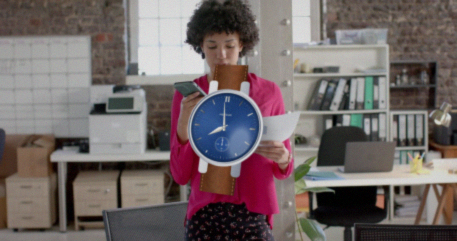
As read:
7,59
